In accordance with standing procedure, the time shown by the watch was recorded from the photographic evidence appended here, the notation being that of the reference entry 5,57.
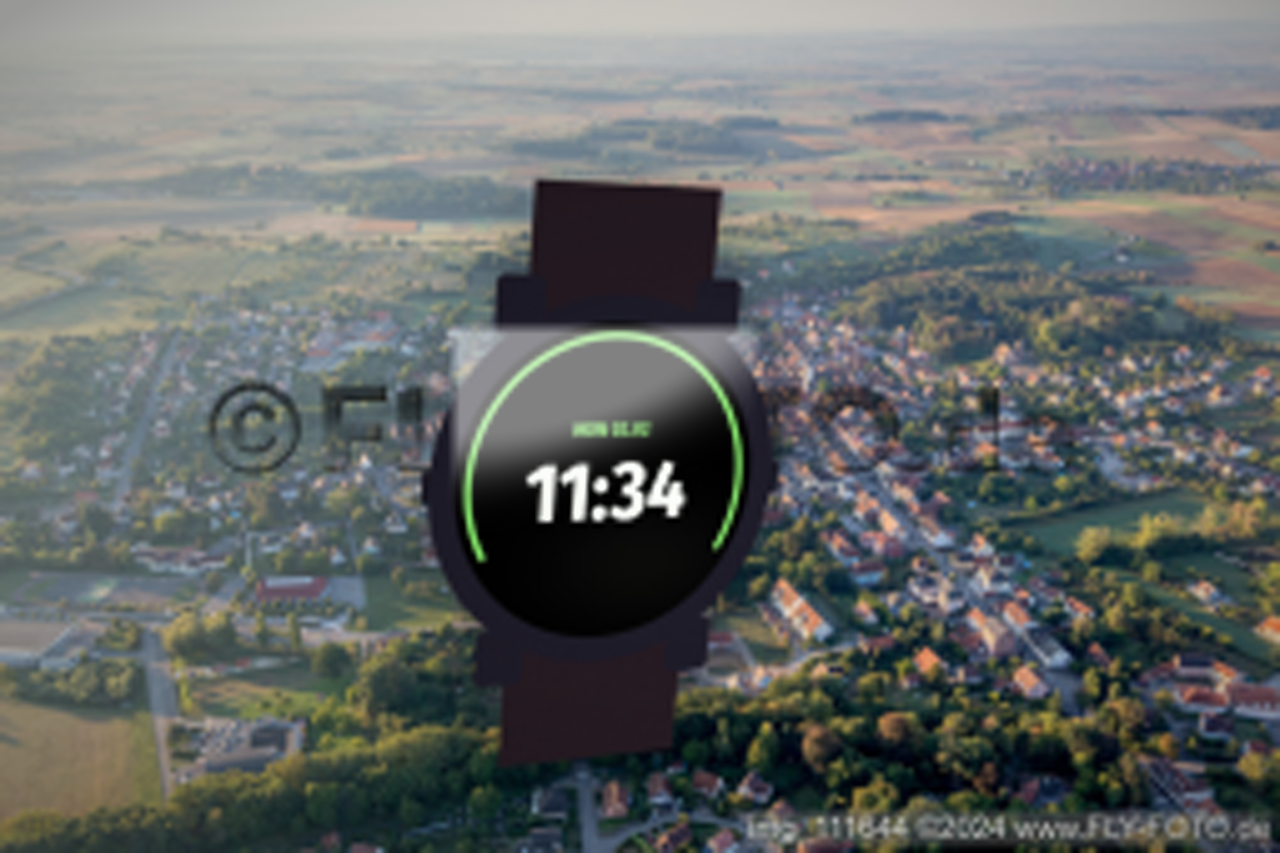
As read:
11,34
